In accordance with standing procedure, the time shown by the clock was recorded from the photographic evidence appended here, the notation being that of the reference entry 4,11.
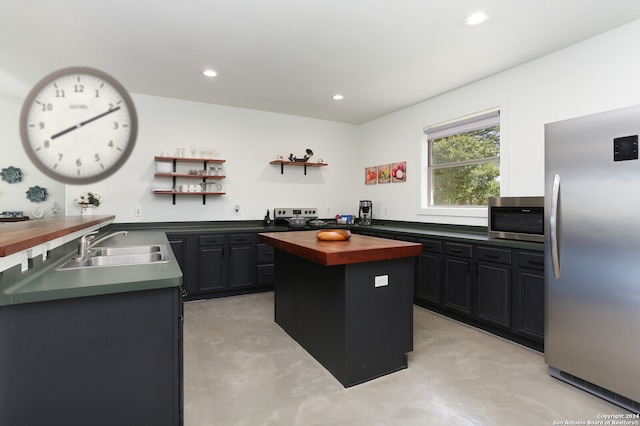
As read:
8,11
